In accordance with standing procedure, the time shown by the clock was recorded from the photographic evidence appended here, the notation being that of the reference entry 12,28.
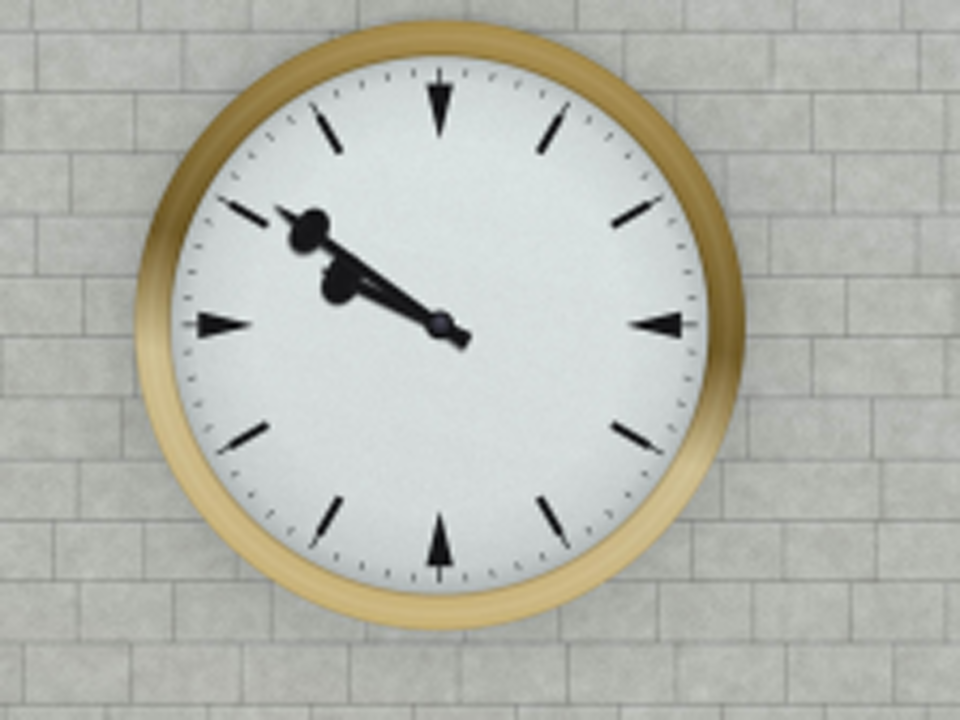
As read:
9,51
